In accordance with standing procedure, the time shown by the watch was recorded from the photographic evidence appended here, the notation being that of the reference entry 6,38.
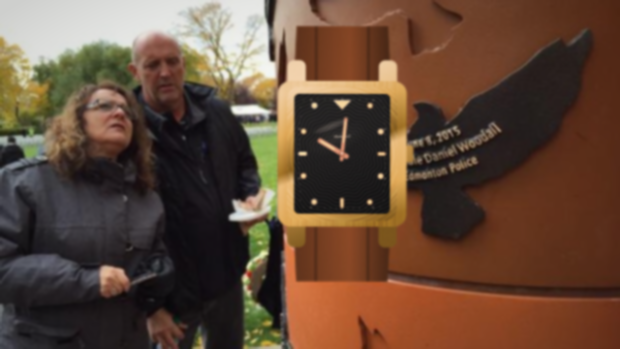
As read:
10,01
